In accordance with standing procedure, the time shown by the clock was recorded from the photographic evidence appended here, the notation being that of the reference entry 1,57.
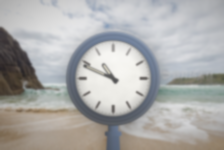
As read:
10,49
